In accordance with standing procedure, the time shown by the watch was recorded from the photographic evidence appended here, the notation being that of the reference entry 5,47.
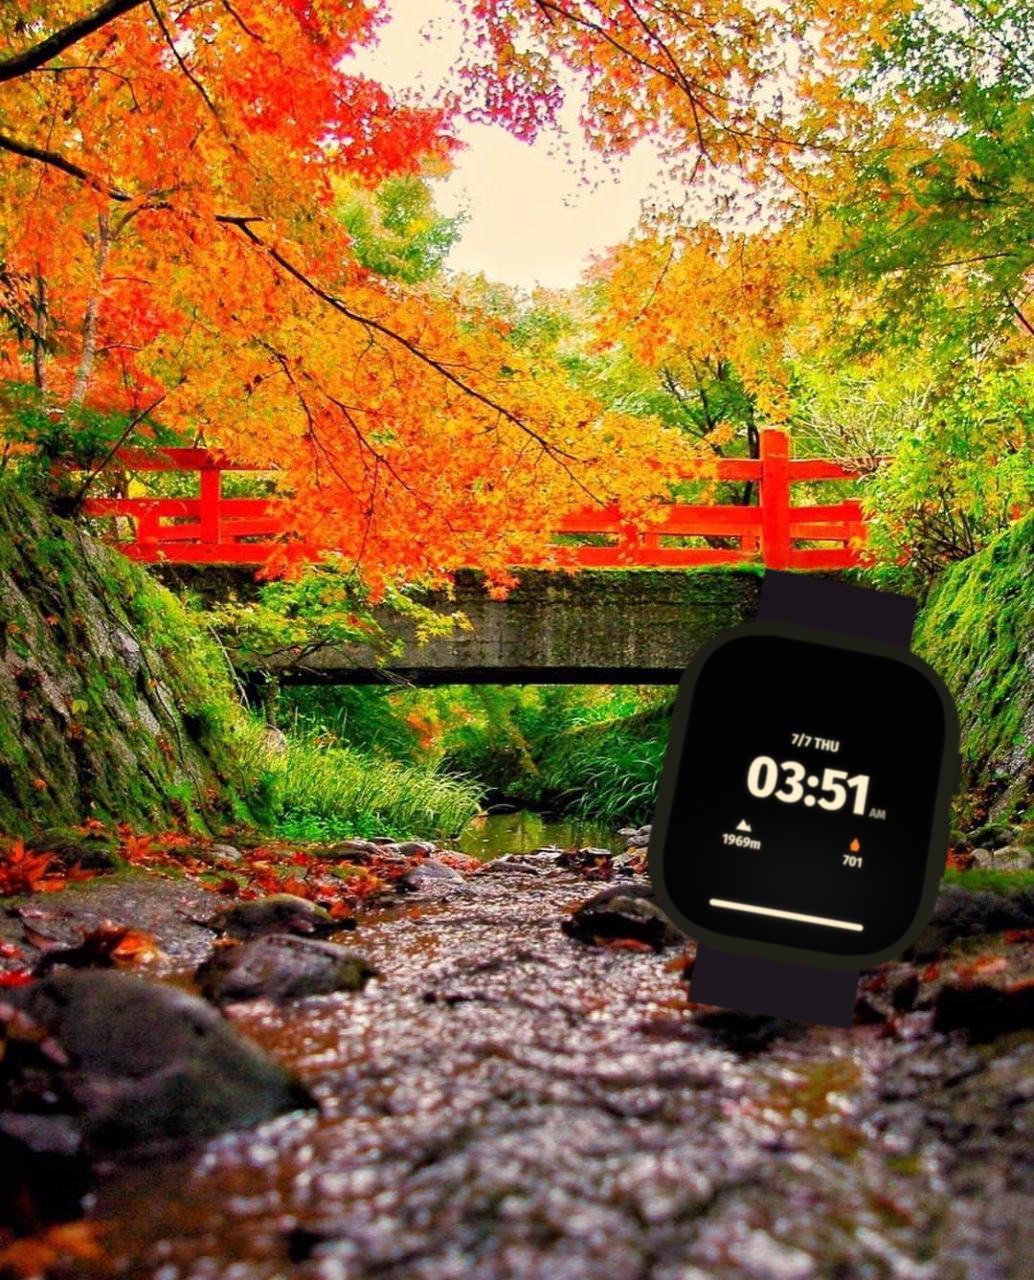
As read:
3,51
